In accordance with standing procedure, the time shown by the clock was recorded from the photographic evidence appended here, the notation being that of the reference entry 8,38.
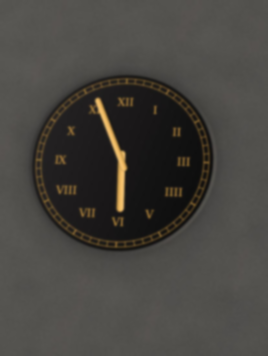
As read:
5,56
